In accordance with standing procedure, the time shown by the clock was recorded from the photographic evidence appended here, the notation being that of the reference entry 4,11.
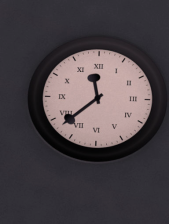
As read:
11,38
